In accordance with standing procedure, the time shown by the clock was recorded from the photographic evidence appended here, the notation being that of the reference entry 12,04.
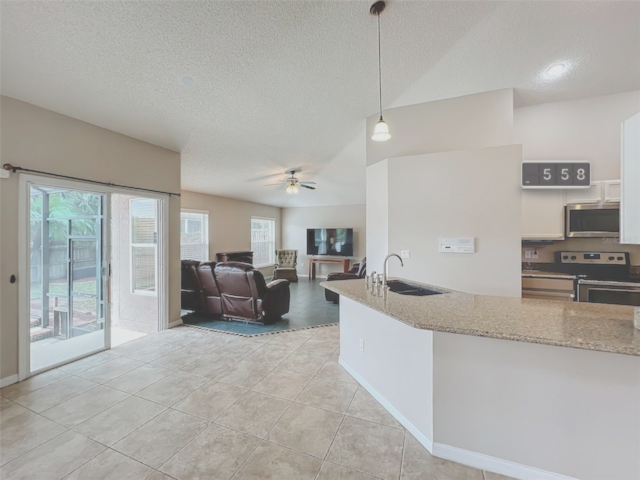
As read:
5,58
